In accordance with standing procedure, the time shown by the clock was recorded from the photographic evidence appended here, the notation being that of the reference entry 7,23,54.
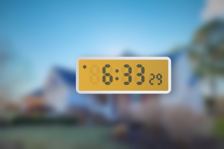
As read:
6,33,29
